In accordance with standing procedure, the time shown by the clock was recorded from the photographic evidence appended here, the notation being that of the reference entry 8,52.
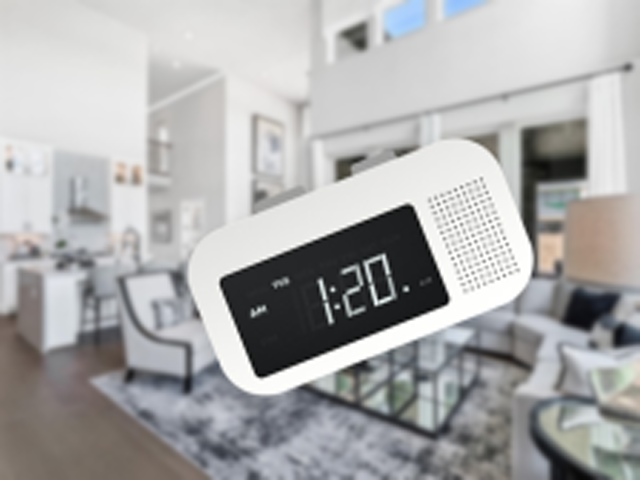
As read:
1,20
